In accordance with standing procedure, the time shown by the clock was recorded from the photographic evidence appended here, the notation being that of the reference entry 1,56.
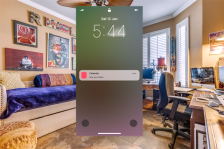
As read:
5,44
